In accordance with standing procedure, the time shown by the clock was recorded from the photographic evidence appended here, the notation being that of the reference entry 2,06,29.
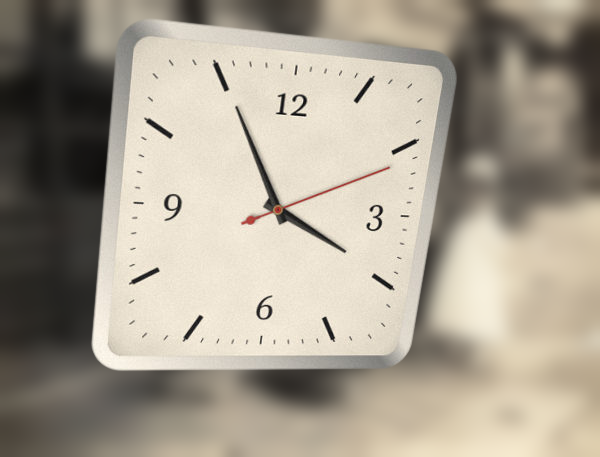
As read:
3,55,11
